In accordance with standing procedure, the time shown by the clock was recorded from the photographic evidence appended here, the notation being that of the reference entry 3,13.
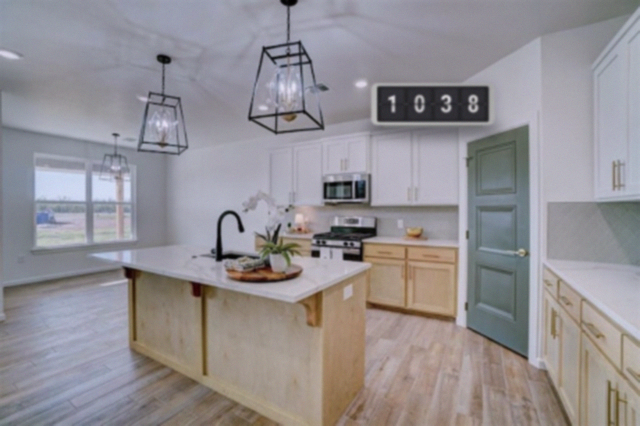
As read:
10,38
